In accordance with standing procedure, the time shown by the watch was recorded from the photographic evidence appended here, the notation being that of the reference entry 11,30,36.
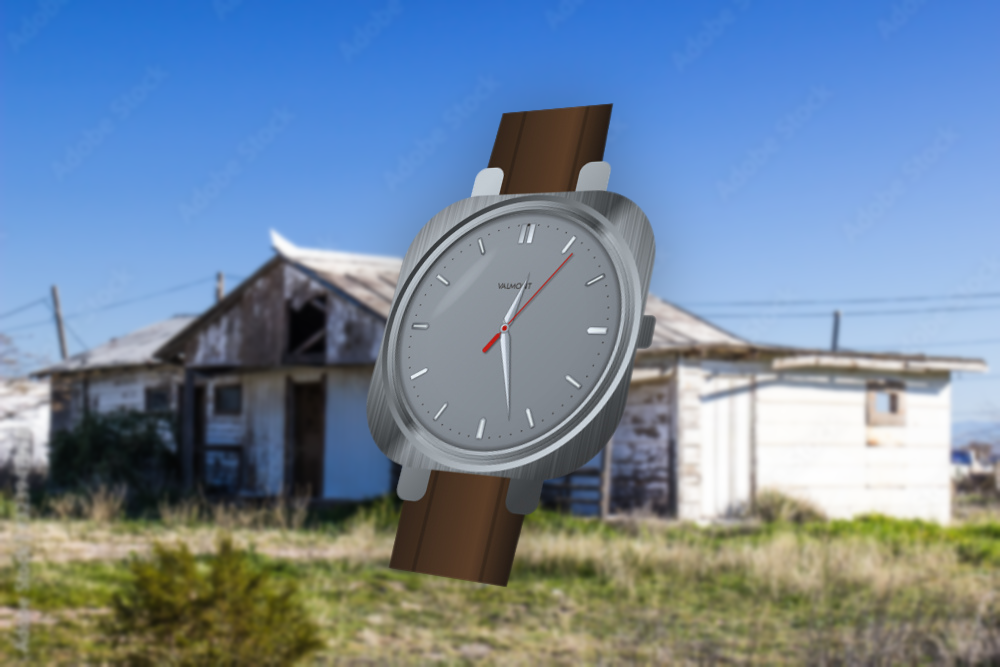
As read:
12,27,06
